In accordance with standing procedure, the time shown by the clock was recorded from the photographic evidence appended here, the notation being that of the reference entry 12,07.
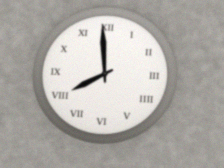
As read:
7,59
